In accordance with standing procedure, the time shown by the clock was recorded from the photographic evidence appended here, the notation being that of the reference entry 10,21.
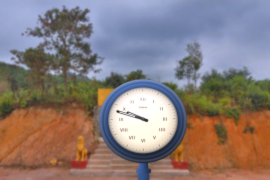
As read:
9,48
